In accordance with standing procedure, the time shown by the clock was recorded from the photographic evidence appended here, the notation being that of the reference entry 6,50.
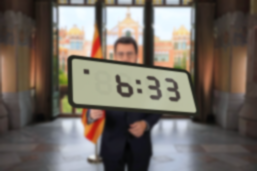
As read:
6,33
